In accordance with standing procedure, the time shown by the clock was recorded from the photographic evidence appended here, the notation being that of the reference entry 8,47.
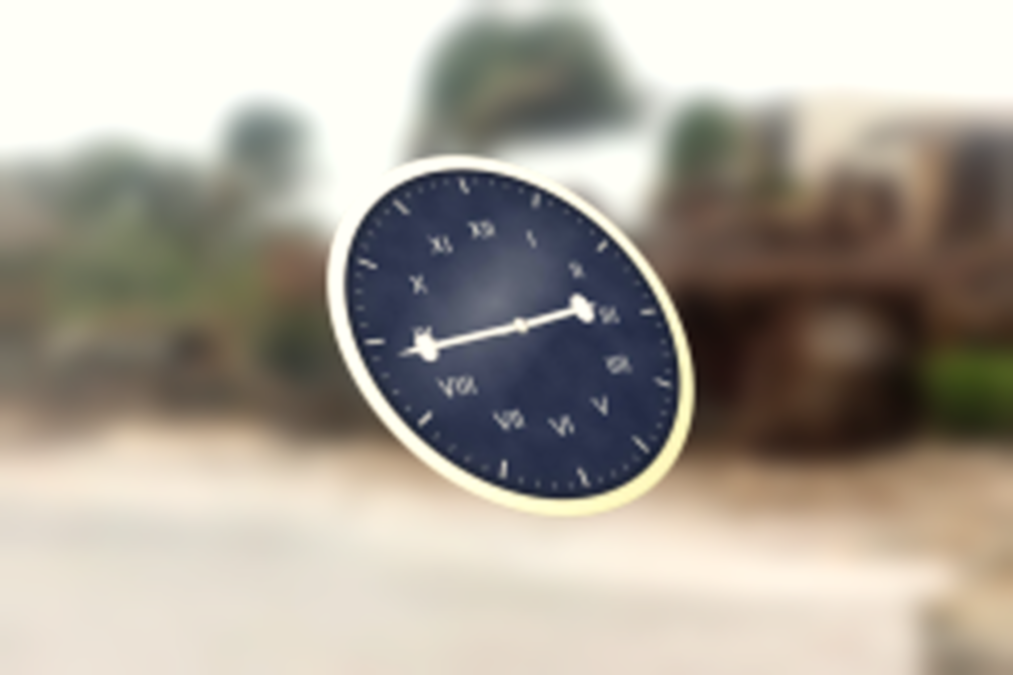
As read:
2,44
